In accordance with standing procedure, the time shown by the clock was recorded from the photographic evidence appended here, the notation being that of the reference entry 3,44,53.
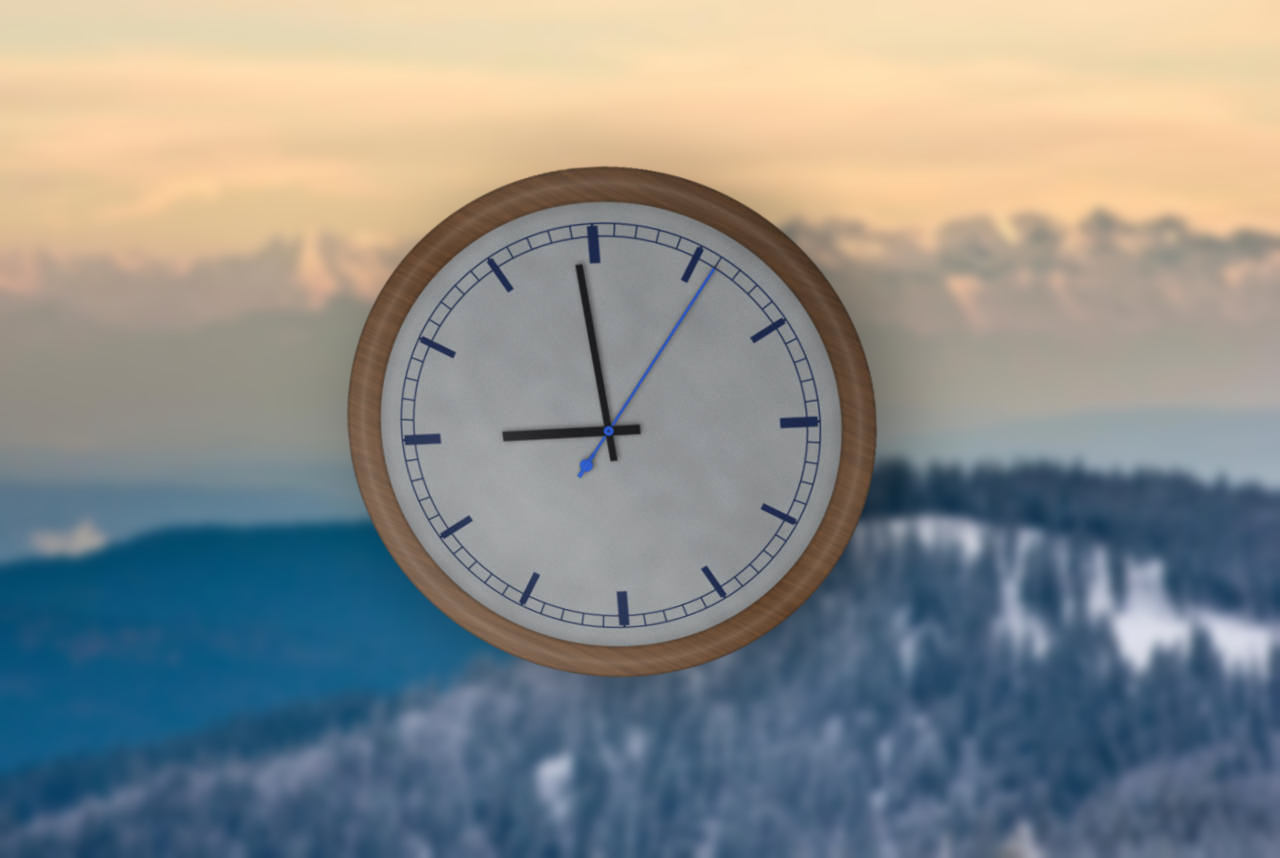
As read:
8,59,06
